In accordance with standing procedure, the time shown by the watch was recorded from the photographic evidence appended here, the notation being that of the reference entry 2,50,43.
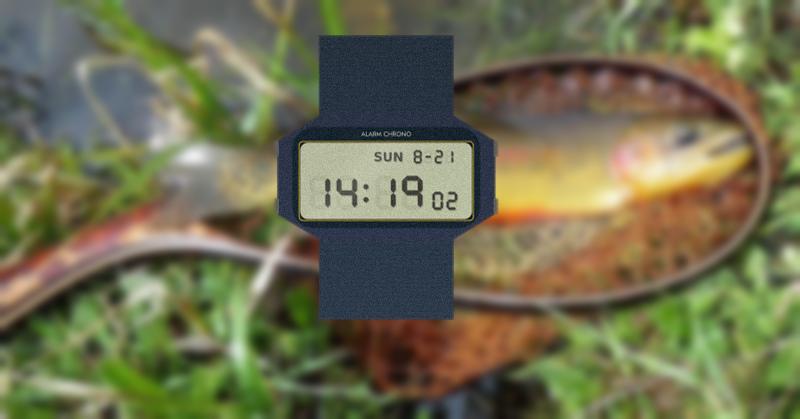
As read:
14,19,02
